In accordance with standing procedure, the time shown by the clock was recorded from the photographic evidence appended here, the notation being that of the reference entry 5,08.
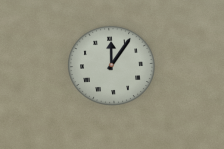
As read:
12,06
